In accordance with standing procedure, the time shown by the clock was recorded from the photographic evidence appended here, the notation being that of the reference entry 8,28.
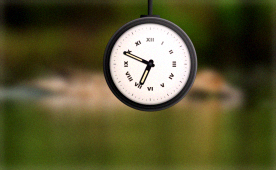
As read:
6,49
